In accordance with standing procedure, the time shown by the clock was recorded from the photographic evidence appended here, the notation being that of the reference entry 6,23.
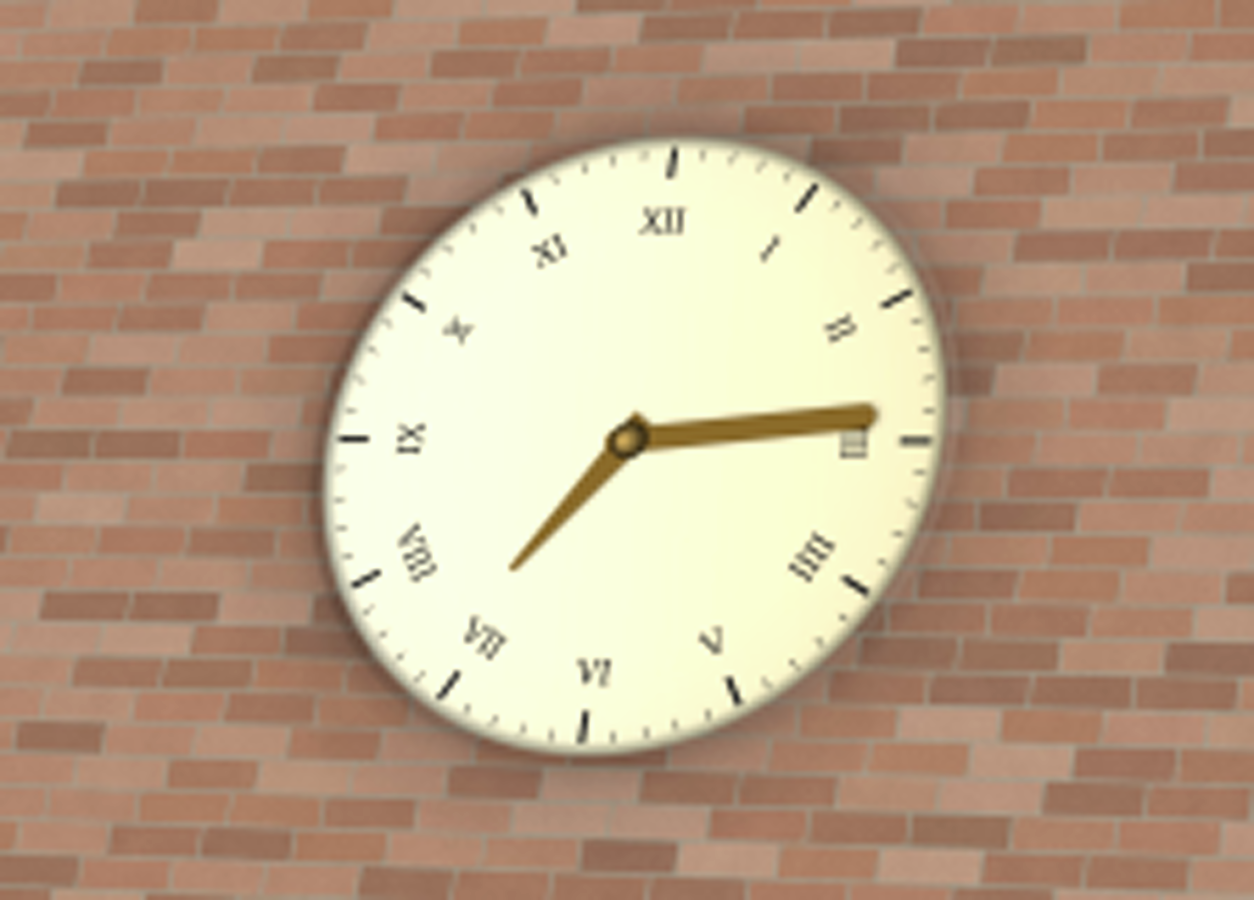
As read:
7,14
